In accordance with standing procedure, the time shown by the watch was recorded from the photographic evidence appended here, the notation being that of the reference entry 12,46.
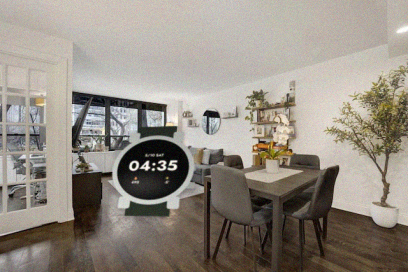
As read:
4,35
